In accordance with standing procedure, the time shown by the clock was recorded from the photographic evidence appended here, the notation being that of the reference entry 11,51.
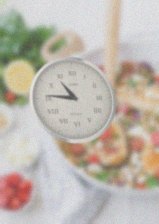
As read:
10,46
